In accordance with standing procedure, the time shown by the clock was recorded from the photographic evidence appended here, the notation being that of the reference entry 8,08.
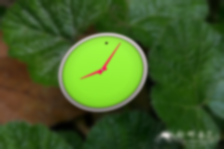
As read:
8,04
